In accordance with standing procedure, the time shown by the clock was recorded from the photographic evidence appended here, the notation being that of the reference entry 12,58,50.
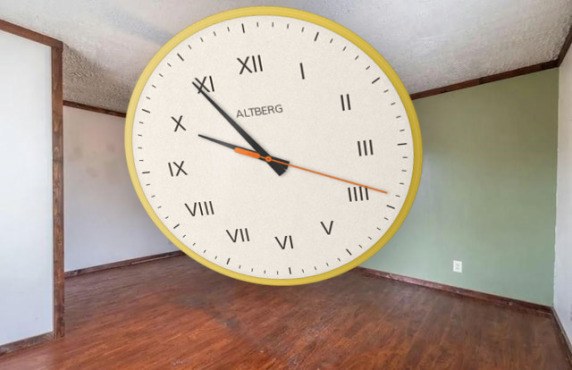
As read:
9,54,19
